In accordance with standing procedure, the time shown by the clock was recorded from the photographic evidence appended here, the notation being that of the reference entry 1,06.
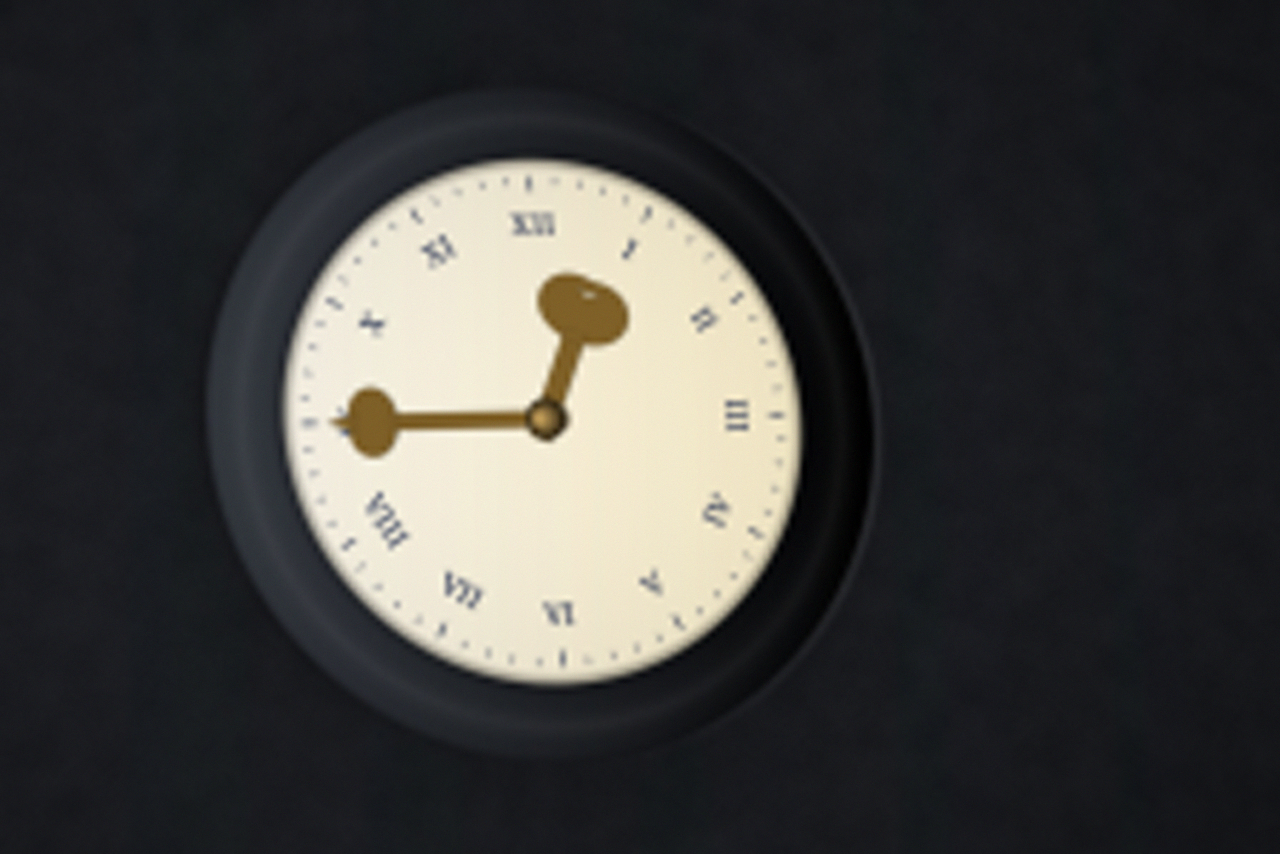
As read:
12,45
